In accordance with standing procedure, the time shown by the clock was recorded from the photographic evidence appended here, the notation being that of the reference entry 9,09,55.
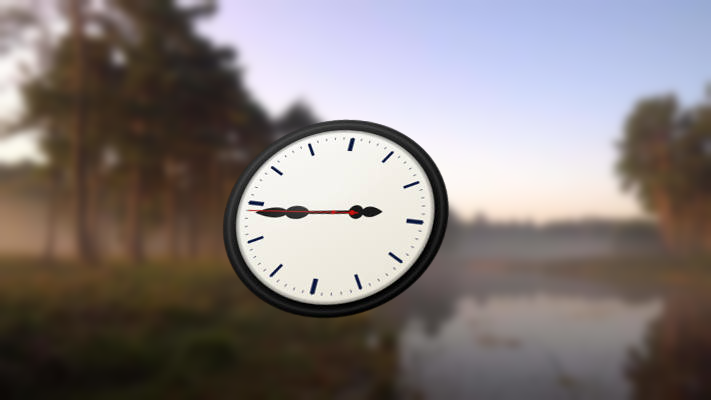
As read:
2,43,44
